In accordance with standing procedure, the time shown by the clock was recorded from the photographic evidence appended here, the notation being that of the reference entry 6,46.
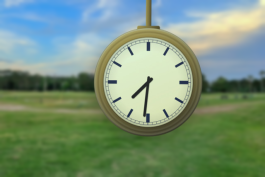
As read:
7,31
